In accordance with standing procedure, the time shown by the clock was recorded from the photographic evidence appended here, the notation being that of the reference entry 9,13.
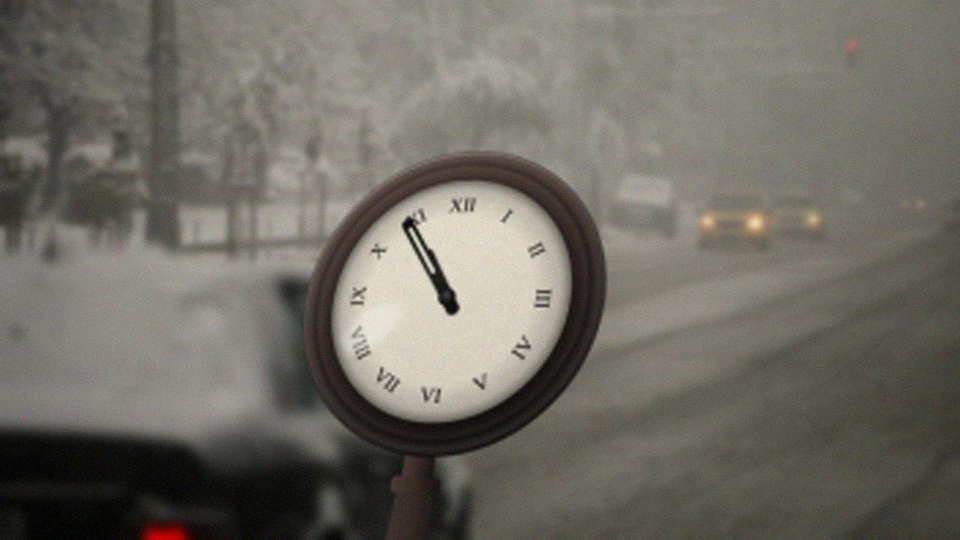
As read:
10,54
